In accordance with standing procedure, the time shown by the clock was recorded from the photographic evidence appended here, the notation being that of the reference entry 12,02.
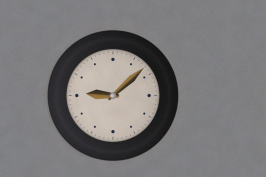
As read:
9,08
